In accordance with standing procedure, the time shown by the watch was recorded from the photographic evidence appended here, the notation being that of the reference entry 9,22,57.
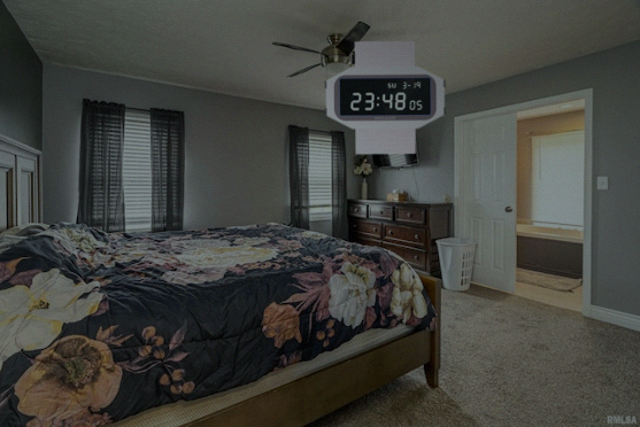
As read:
23,48,05
